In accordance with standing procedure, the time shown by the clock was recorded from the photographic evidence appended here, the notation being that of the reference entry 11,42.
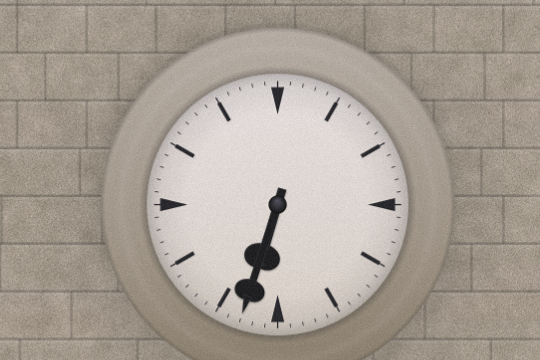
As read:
6,33
